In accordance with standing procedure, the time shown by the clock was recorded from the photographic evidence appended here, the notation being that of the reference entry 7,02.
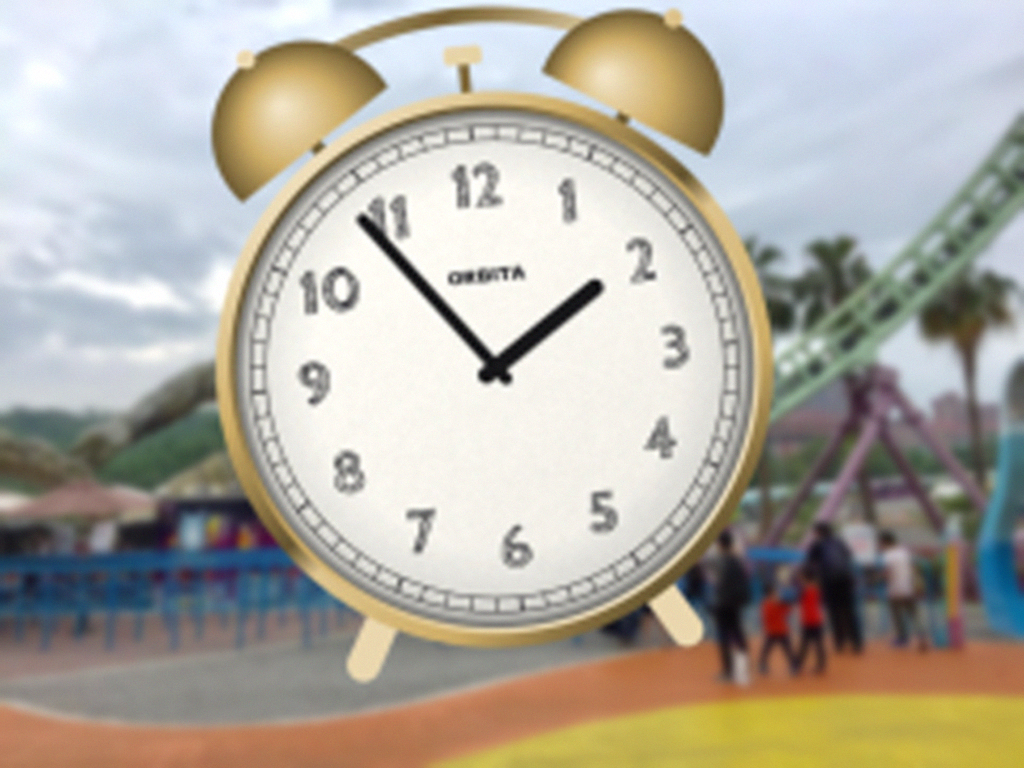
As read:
1,54
